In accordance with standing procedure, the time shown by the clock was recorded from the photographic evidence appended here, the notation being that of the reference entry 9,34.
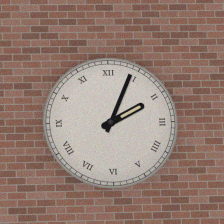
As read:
2,04
